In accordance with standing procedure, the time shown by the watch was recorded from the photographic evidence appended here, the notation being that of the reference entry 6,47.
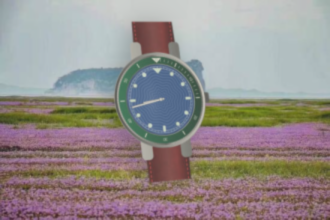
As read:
8,43
